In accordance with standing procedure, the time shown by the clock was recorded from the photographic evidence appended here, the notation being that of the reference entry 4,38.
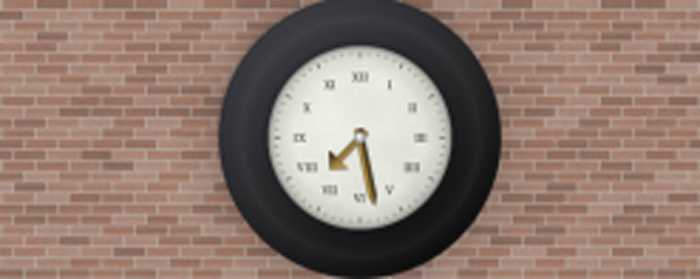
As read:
7,28
